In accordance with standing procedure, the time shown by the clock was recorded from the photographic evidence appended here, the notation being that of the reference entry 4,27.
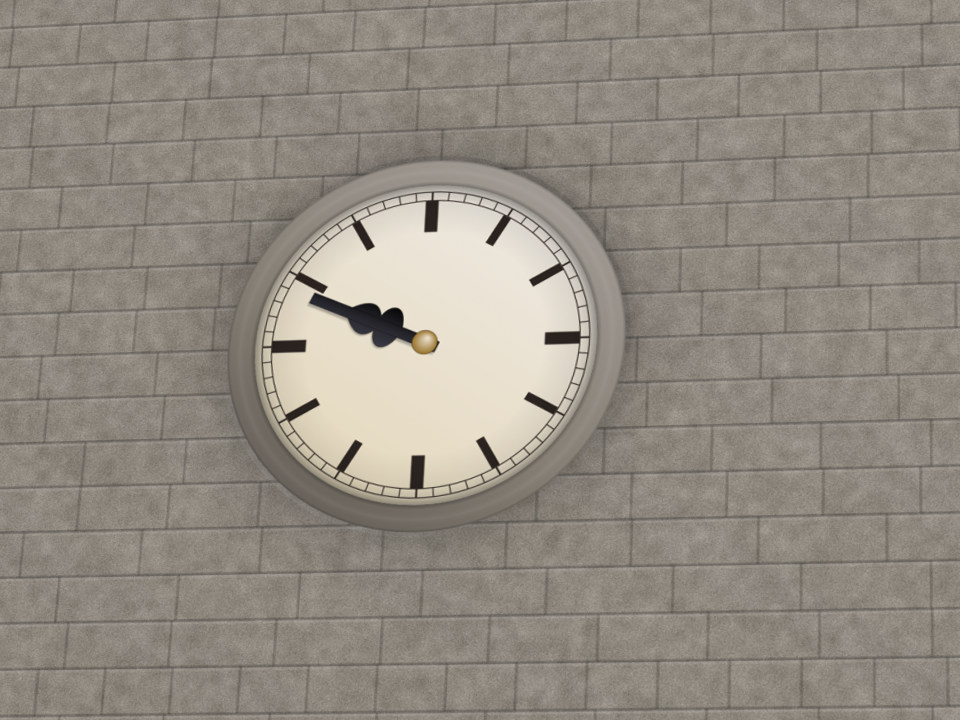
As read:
9,49
